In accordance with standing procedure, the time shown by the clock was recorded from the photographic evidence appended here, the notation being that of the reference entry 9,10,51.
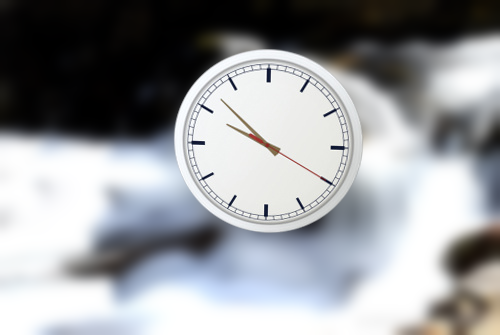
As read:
9,52,20
